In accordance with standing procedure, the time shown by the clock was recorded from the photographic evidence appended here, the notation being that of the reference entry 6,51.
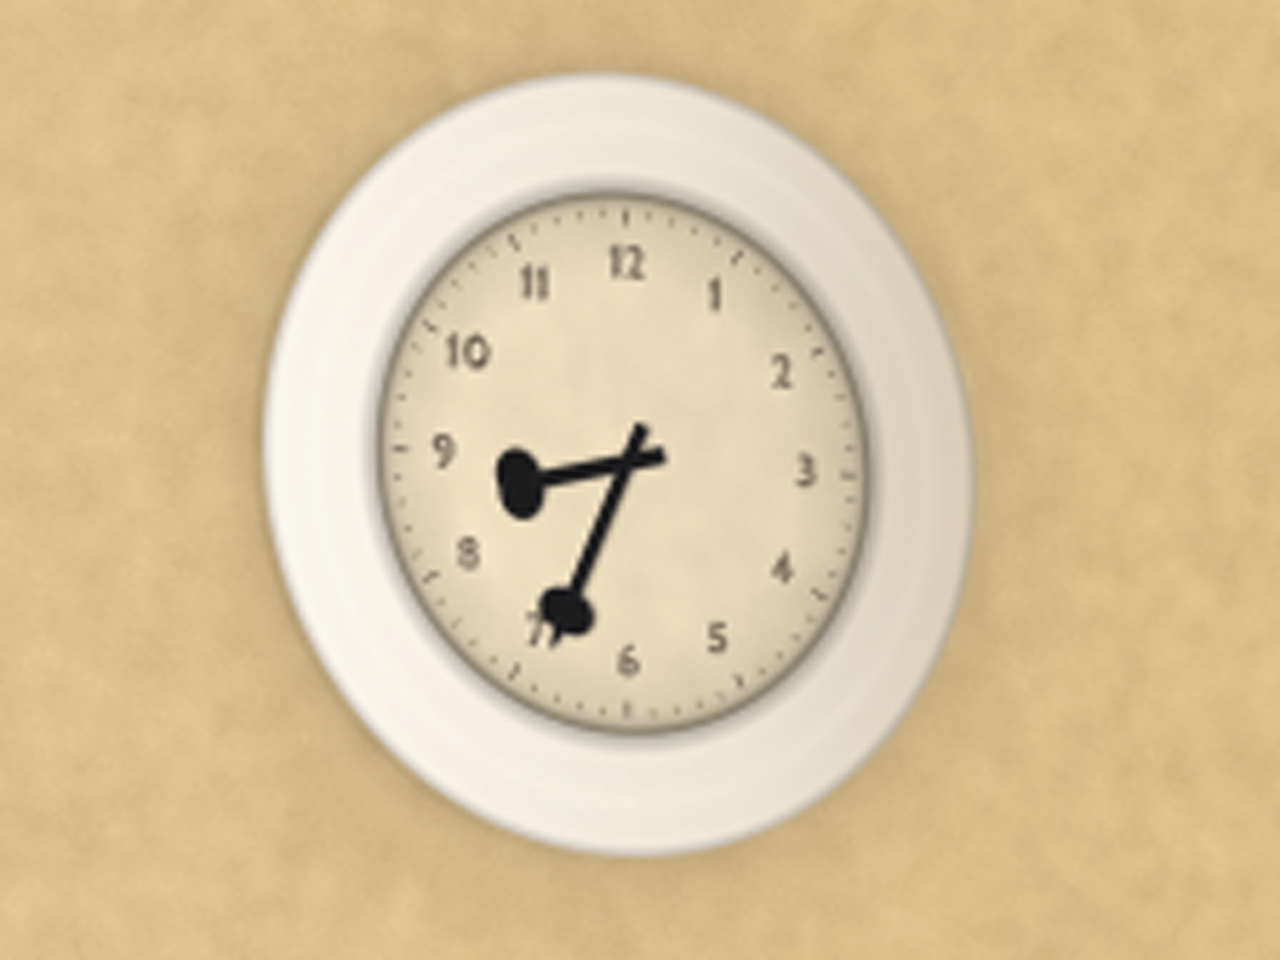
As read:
8,34
